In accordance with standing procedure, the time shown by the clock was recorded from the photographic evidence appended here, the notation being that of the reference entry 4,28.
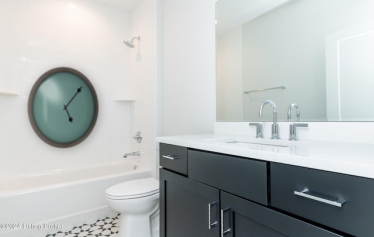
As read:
5,07
